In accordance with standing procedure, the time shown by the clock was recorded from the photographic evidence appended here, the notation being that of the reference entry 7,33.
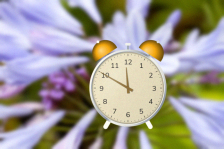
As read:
11,50
